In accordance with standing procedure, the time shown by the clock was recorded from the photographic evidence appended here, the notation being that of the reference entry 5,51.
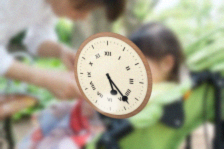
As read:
5,23
